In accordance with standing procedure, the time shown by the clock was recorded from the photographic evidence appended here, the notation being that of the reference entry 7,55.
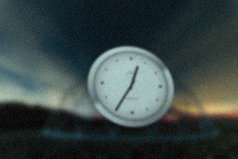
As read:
12,35
